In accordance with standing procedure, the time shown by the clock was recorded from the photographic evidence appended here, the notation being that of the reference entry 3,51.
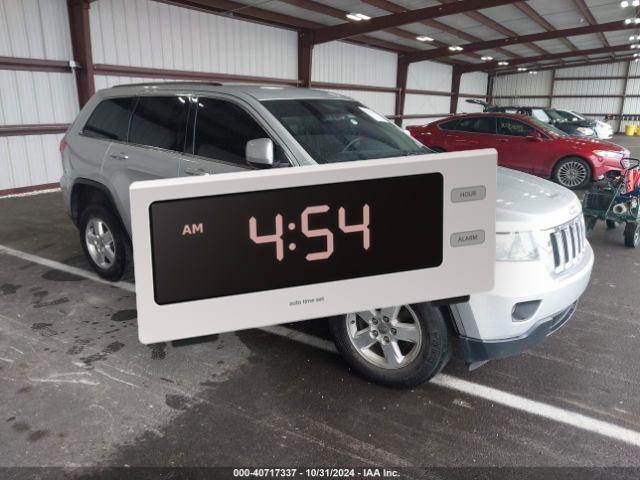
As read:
4,54
